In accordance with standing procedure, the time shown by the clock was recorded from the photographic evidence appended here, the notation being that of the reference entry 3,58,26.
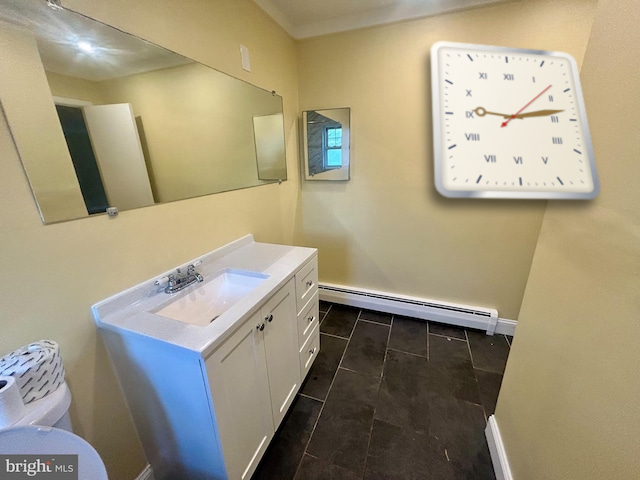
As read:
9,13,08
